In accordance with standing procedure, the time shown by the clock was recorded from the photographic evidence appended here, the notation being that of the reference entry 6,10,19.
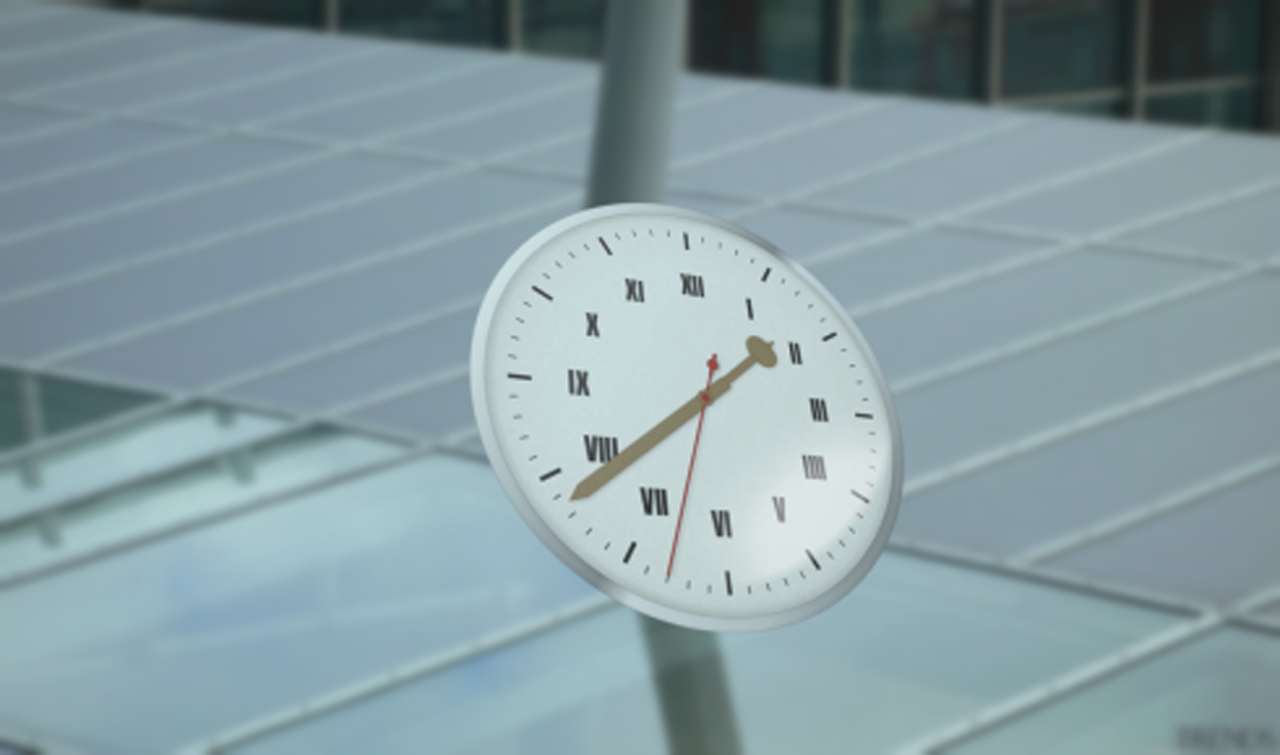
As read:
1,38,33
